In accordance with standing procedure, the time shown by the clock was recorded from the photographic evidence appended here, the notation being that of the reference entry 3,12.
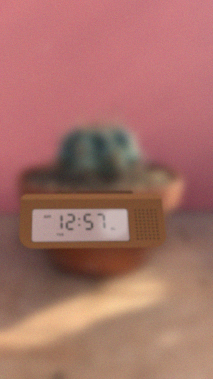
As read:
12,57
